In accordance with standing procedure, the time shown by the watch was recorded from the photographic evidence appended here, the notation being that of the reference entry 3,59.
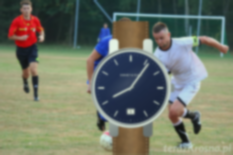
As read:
8,06
